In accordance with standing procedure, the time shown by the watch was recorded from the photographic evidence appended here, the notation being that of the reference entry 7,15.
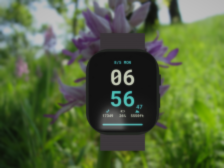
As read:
6,56
